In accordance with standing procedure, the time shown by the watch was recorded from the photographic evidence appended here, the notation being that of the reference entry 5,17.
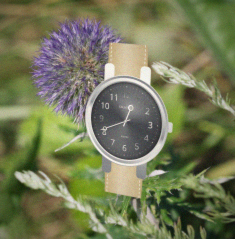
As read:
12,41
